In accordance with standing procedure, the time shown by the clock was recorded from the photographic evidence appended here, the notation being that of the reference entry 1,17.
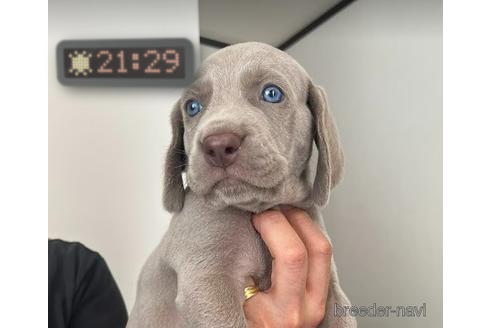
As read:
21,29
